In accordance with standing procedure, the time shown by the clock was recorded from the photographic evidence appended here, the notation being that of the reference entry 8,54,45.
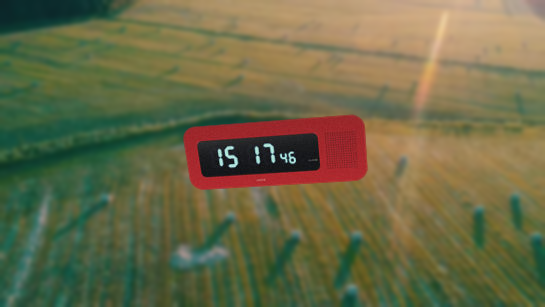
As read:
15,17,46
